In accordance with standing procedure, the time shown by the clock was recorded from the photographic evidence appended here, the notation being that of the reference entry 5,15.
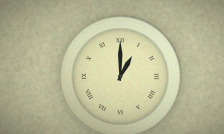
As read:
1,00
